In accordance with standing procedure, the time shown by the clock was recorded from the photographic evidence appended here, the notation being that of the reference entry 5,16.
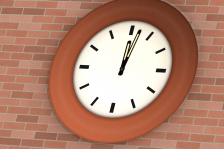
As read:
12,02
